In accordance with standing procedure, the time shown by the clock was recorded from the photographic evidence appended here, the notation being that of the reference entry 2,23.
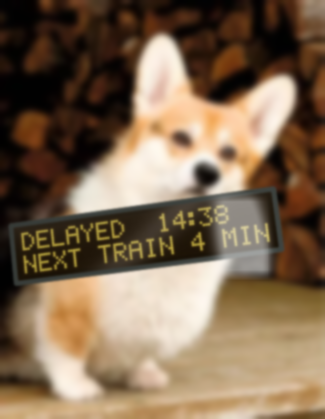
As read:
14,38
